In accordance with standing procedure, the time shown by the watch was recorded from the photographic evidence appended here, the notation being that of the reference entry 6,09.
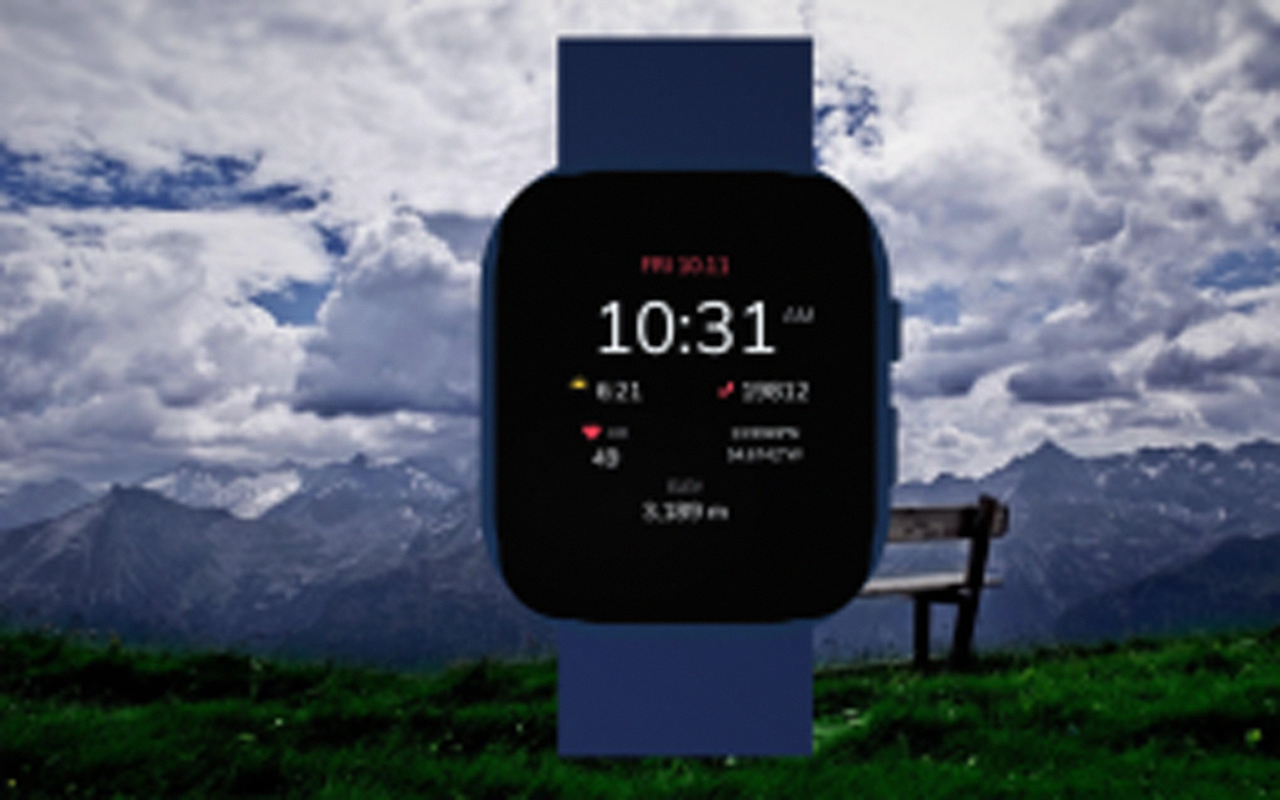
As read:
10,31
